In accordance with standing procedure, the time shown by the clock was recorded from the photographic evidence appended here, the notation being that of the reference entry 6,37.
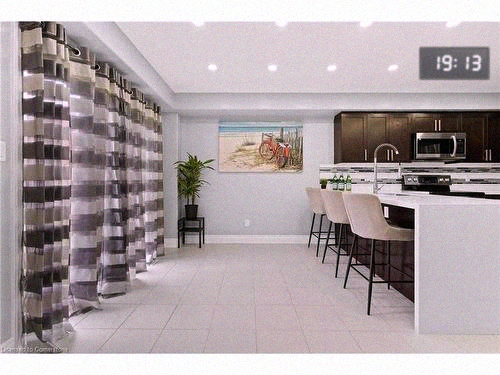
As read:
19,13
